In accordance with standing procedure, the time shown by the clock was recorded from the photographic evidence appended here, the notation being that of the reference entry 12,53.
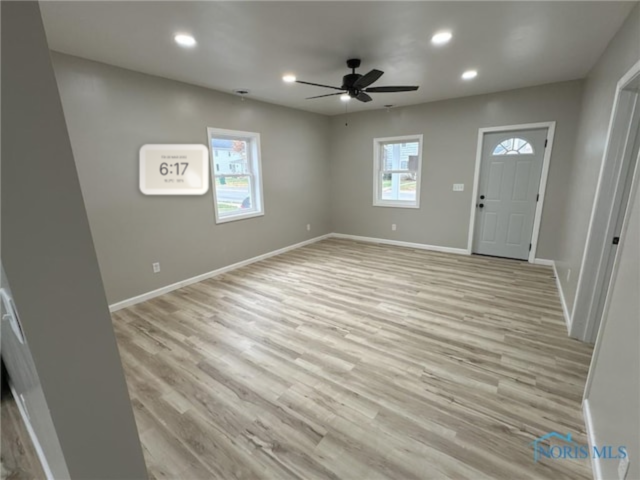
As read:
6,17
